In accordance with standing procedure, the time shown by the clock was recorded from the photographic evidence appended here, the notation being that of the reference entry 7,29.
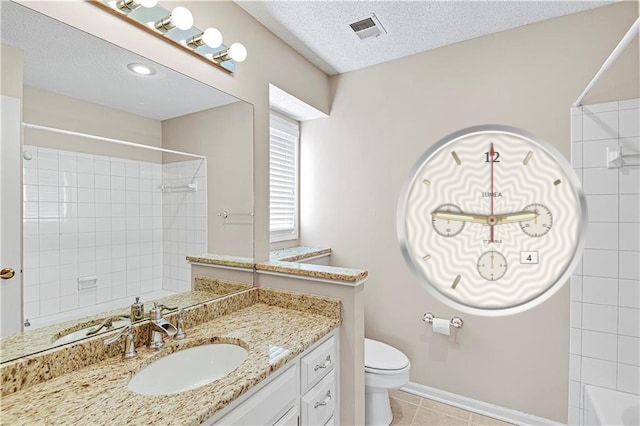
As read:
2,46
